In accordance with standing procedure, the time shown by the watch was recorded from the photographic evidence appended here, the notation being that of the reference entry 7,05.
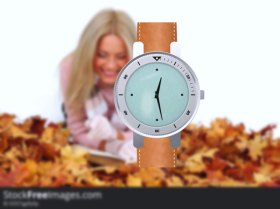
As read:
12,28
